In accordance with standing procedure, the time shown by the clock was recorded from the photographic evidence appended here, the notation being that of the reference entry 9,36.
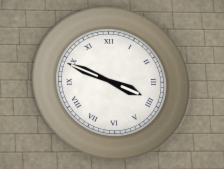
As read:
3,49
